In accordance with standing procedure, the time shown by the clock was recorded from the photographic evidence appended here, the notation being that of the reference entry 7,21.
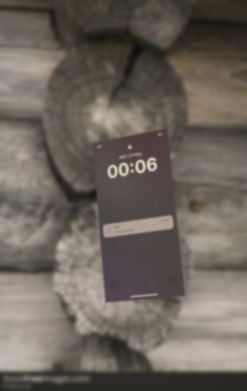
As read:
0,06
